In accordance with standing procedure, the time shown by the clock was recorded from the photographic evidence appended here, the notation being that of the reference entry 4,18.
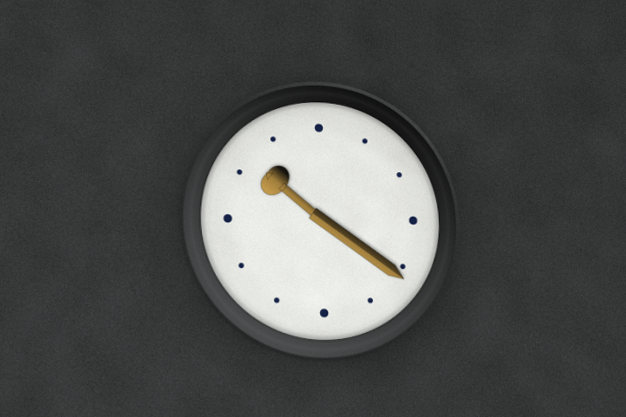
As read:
10,21
